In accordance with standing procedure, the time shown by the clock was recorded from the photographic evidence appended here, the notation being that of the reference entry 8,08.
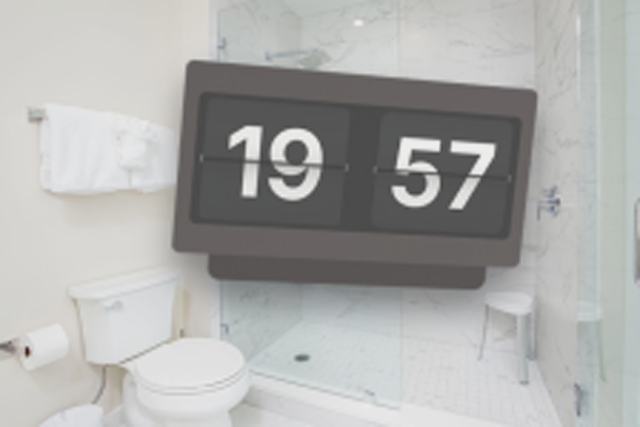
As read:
19,57
